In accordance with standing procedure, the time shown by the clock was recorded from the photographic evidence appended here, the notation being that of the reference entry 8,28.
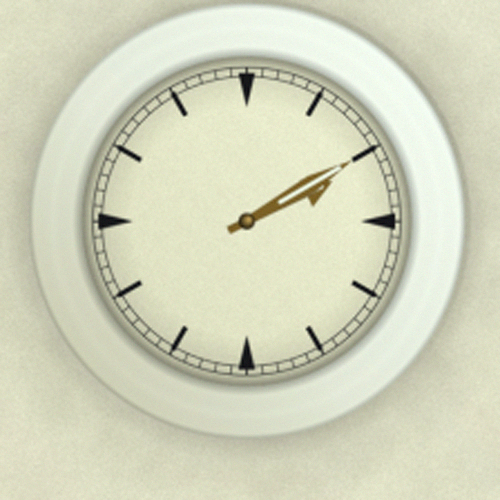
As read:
2,10
